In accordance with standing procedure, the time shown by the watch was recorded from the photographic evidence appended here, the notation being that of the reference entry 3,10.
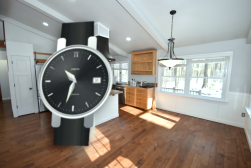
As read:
10,33
